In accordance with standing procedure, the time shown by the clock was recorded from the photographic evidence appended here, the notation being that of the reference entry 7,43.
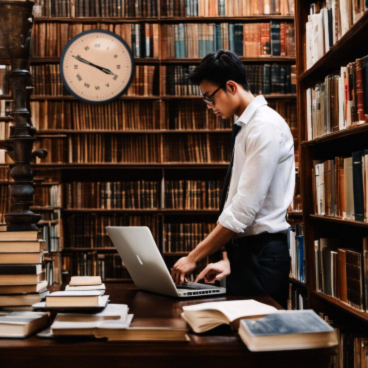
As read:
3,49
